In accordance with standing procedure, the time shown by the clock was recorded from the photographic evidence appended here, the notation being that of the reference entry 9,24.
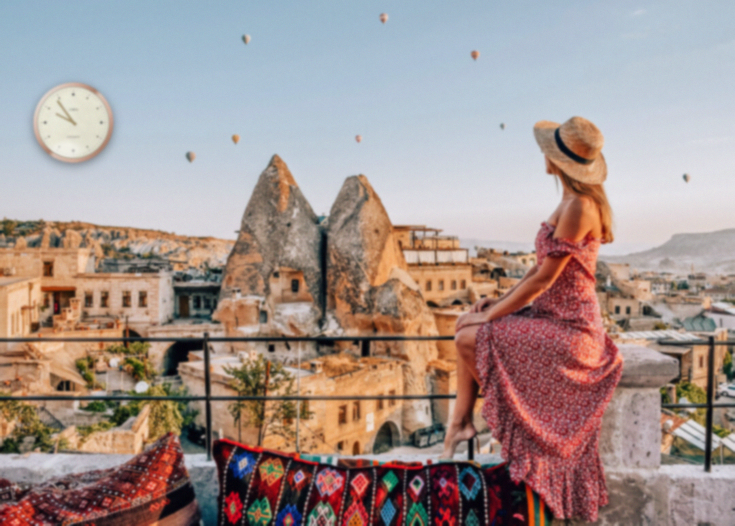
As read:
9,54
